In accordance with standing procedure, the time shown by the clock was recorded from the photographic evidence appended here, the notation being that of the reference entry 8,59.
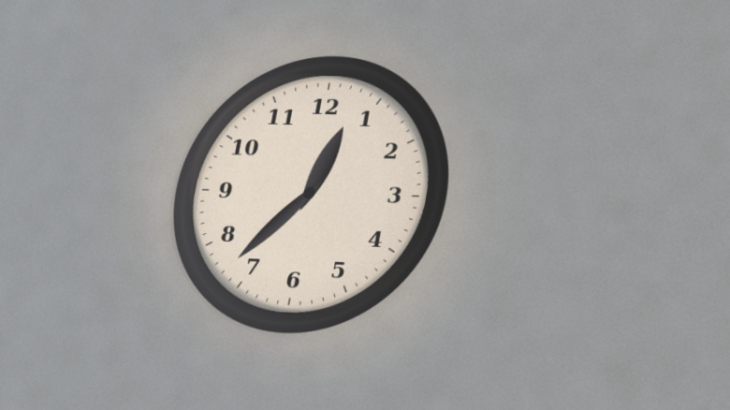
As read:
12,37
